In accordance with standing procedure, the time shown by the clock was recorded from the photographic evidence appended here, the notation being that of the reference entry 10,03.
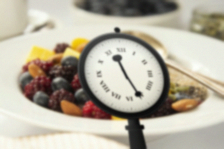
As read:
11,26
